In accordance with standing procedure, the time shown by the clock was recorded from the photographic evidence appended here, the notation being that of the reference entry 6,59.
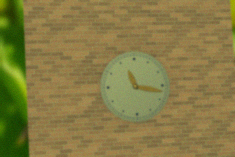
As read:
11,17
